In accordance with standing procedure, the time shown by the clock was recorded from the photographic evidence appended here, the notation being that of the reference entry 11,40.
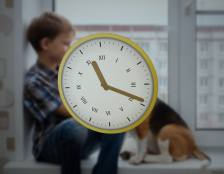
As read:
11,19
